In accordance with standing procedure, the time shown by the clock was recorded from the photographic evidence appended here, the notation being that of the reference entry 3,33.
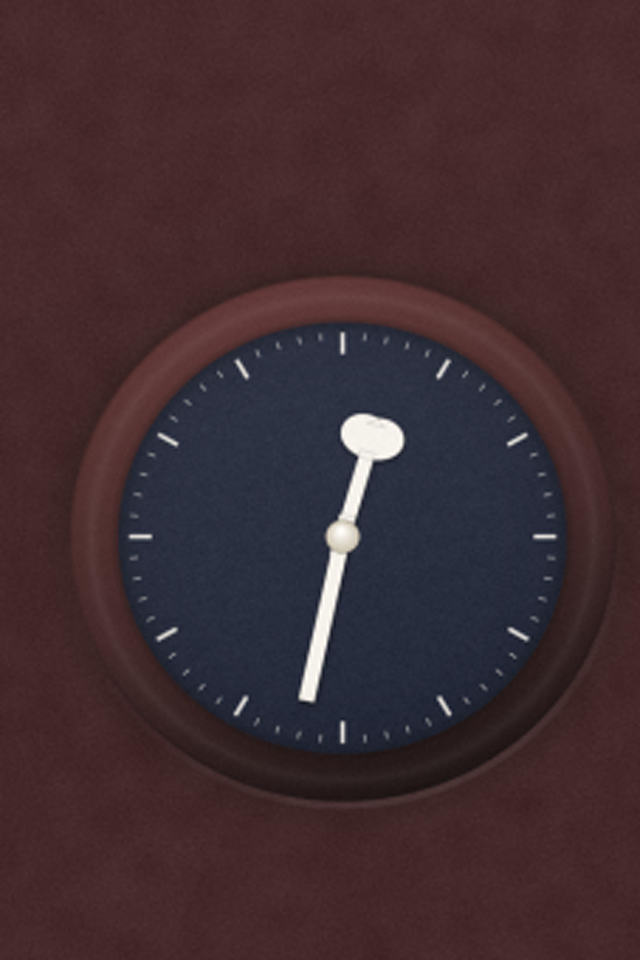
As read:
12,32
